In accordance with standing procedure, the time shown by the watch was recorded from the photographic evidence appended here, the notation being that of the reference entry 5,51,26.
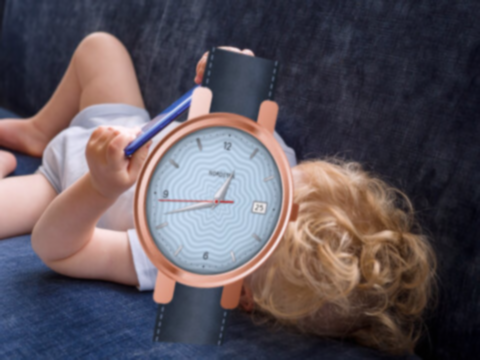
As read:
12,41,44
